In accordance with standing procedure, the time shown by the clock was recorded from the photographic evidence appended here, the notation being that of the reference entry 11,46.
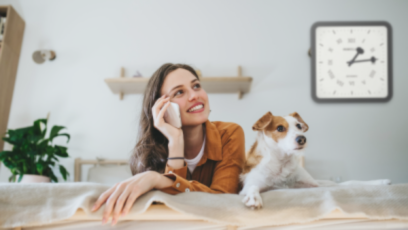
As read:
1,14
